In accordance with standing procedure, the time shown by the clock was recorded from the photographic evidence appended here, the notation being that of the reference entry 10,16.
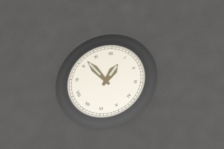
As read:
12,52
